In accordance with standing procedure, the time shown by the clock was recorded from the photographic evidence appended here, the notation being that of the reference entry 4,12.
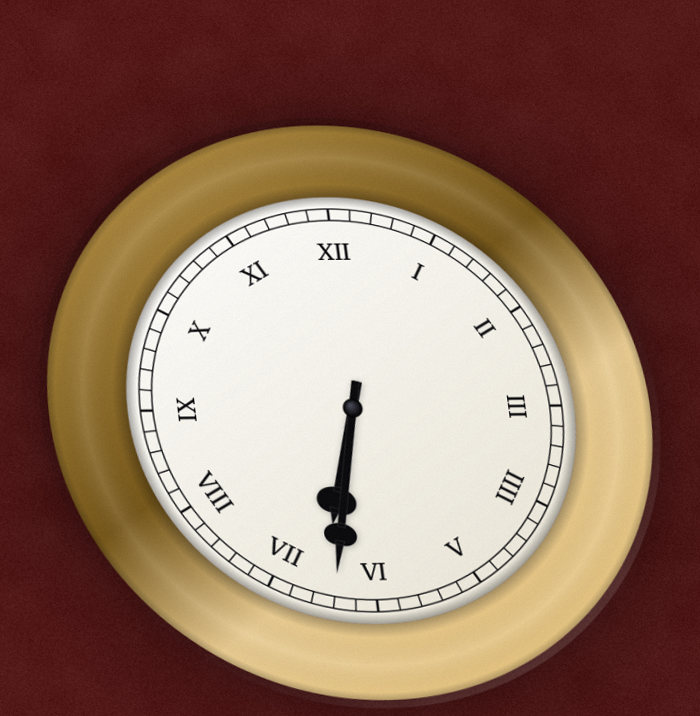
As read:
6,32
